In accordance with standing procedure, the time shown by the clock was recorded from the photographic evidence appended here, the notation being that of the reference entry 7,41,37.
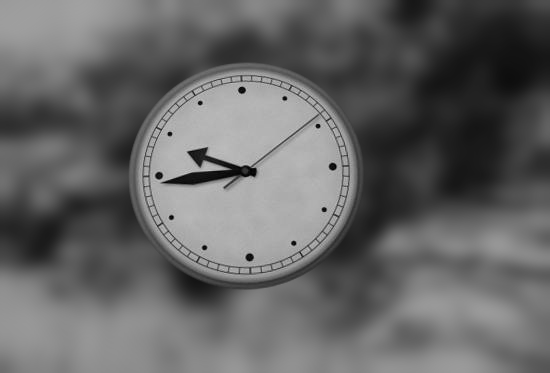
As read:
9,44,09
